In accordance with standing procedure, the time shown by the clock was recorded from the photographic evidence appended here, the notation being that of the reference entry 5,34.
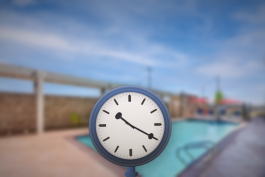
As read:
10,20
